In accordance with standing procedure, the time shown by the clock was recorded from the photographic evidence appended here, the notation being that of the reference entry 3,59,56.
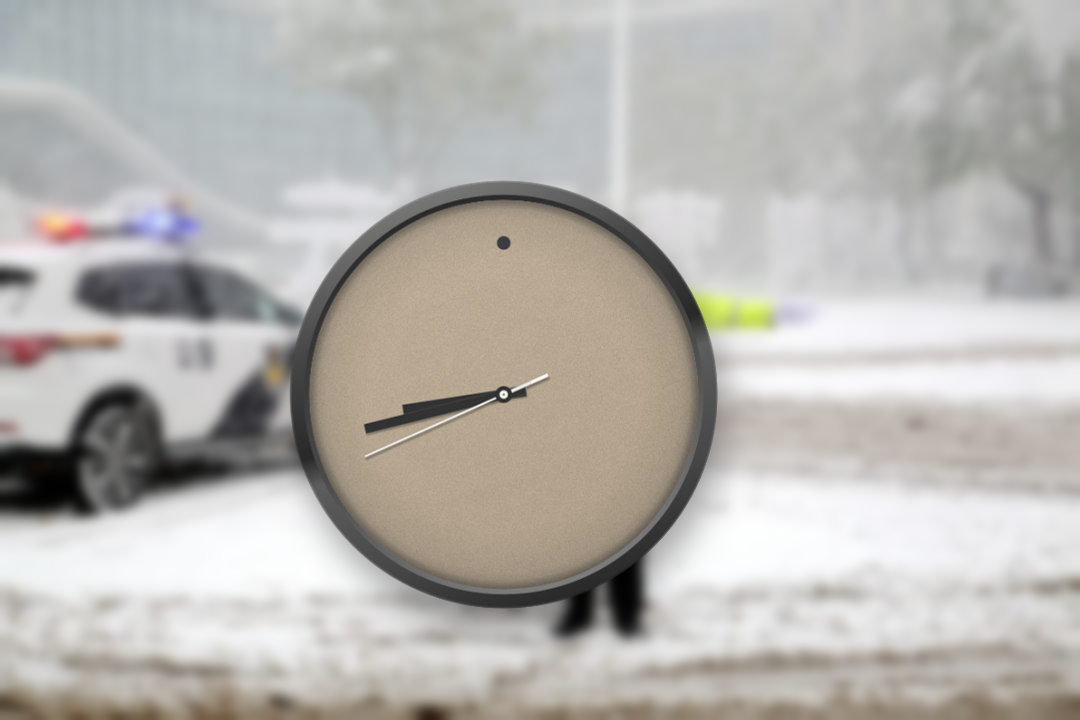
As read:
8,42,41
